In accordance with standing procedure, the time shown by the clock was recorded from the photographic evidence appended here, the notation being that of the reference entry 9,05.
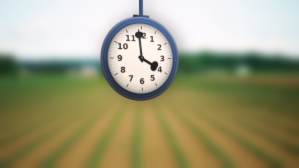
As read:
3,59
